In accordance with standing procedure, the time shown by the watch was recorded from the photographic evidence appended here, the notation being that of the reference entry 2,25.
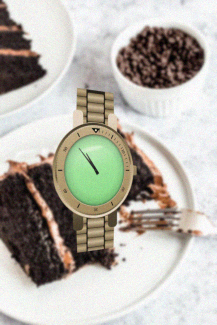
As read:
10,53
